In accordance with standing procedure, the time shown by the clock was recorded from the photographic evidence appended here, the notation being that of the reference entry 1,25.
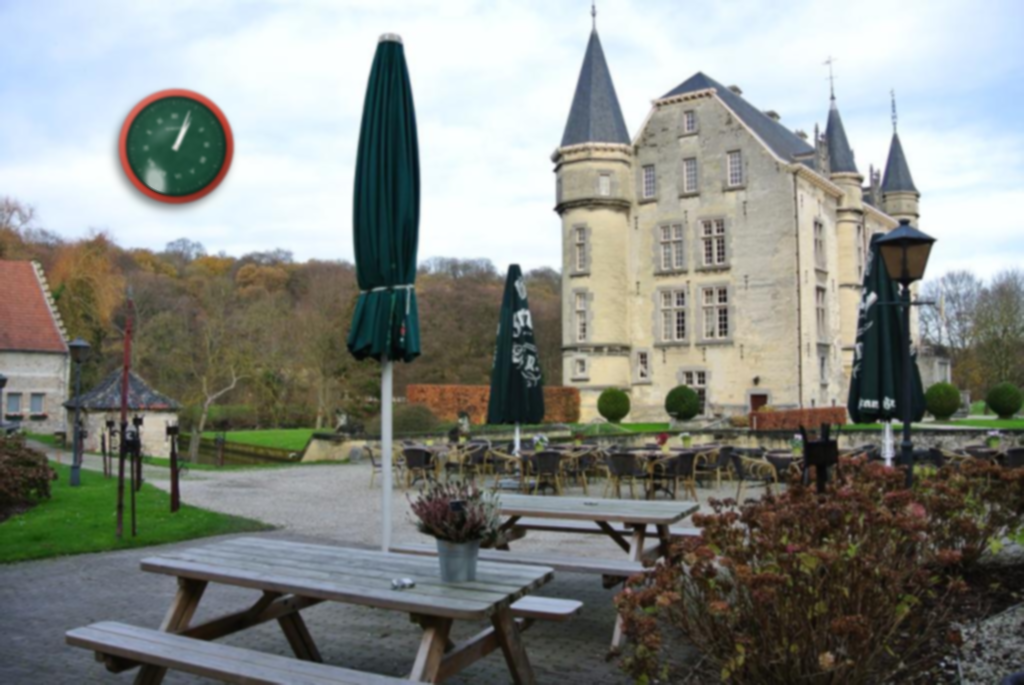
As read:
1,04
